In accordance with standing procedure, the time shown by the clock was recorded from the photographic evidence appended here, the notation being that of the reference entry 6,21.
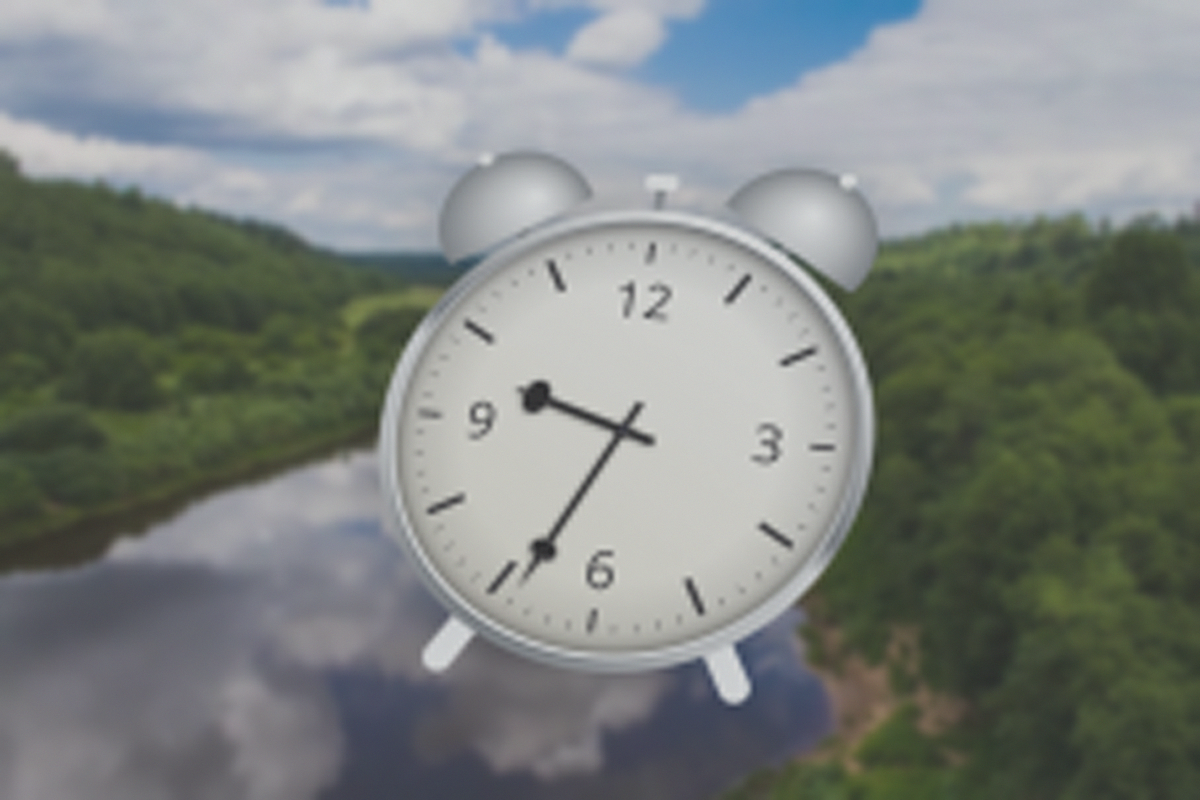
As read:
9,34
